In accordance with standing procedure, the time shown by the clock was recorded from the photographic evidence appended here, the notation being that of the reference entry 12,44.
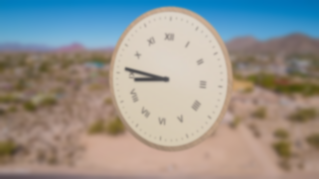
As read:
8,46
